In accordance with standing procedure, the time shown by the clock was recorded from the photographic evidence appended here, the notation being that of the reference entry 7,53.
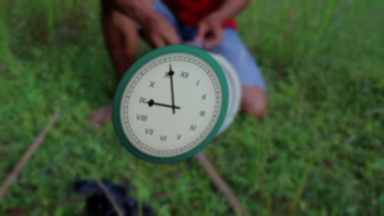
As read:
8,56
